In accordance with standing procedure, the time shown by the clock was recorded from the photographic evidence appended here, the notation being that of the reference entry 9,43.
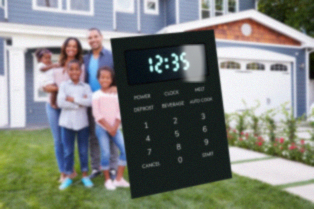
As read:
12,35
